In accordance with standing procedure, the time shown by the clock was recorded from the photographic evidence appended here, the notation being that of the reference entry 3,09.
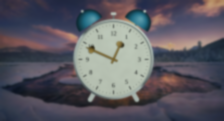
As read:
12,49
